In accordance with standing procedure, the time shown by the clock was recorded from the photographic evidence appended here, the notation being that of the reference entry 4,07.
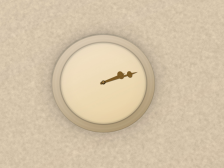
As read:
2,12
